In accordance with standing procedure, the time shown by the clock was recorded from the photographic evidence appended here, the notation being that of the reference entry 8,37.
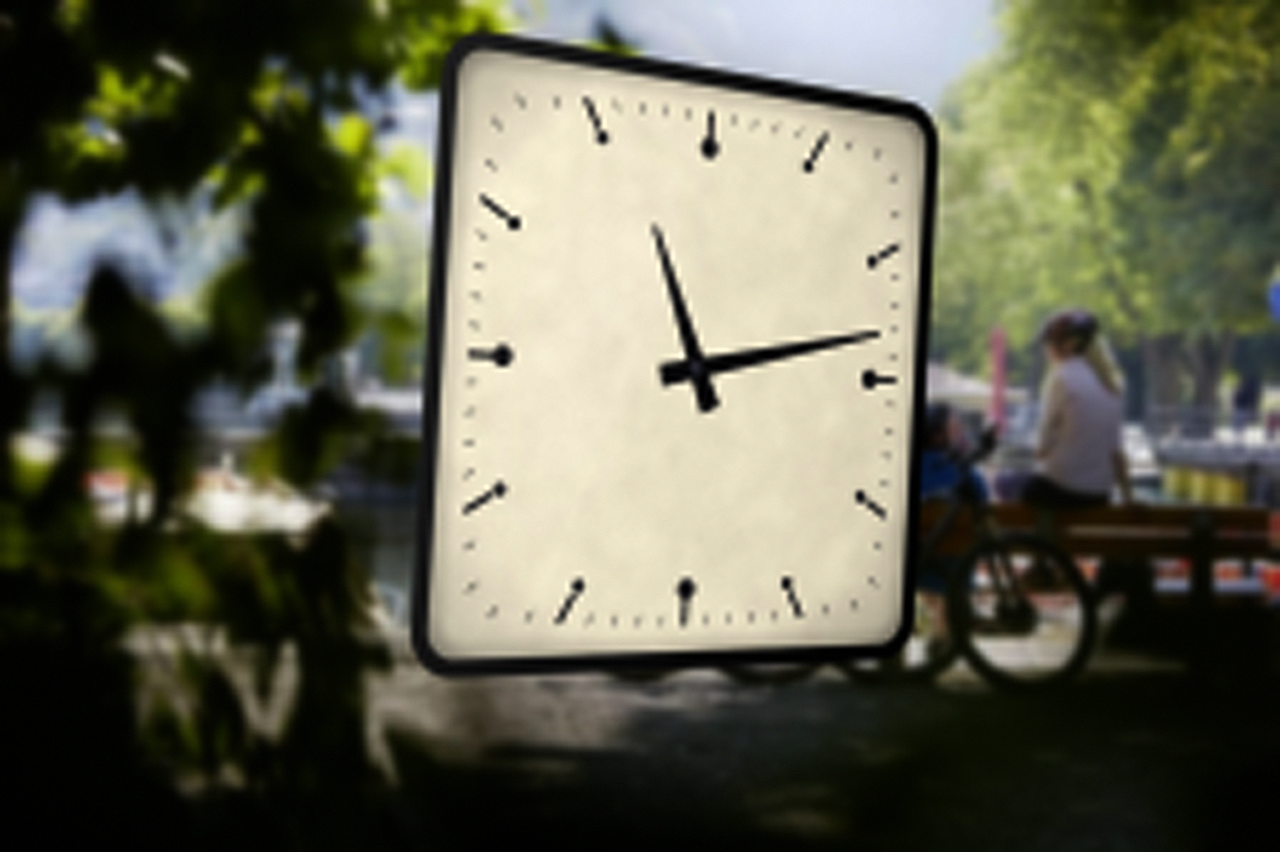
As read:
11,13
